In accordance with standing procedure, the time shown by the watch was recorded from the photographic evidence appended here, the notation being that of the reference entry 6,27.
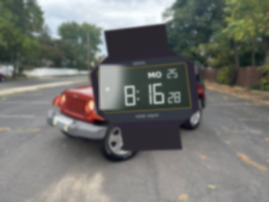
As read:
8,16
